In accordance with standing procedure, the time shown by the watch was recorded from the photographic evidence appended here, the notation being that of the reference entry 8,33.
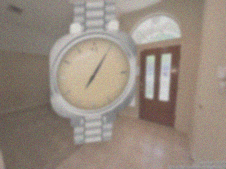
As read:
7,05
